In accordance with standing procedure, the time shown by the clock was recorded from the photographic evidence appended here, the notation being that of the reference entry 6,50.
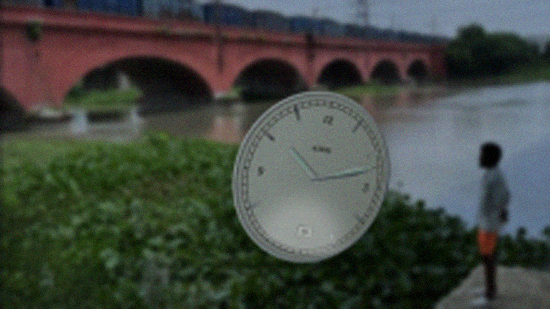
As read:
10,12
